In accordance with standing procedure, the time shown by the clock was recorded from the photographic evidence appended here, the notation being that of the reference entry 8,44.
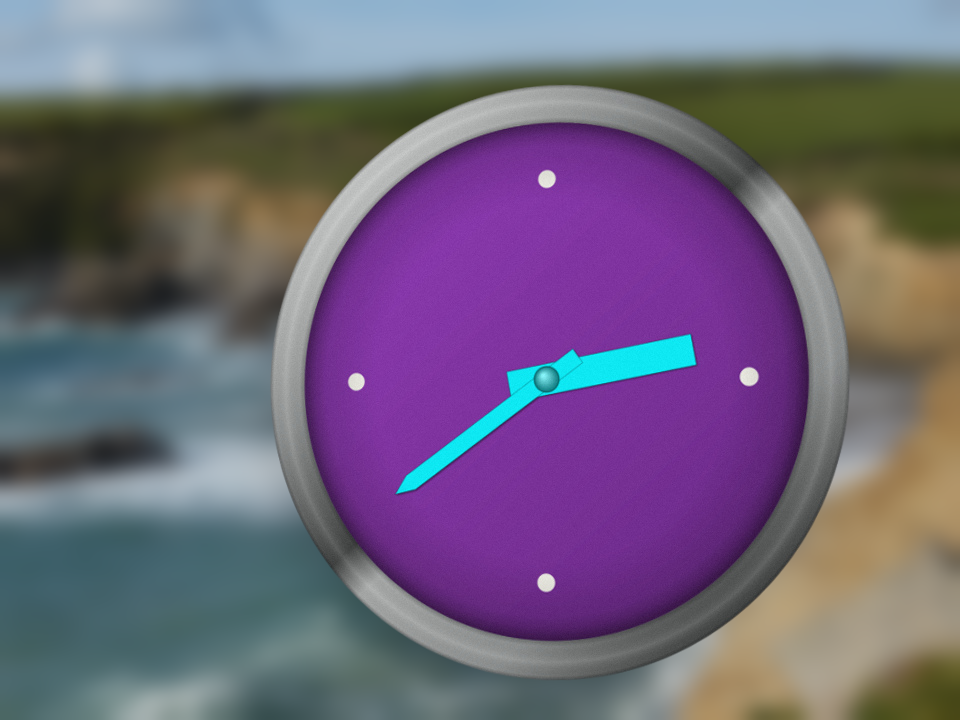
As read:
2,39
